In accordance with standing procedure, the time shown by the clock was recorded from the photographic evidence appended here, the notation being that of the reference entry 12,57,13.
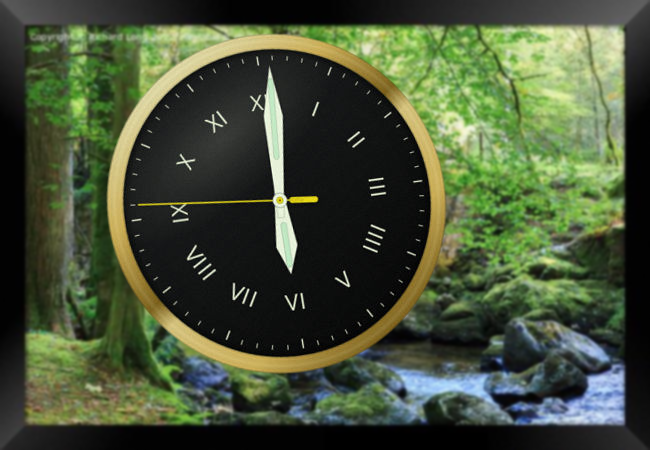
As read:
6,00,46
